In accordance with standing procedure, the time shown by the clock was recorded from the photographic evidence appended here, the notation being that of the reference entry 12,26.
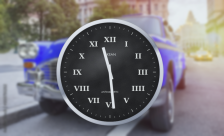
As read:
11,29
